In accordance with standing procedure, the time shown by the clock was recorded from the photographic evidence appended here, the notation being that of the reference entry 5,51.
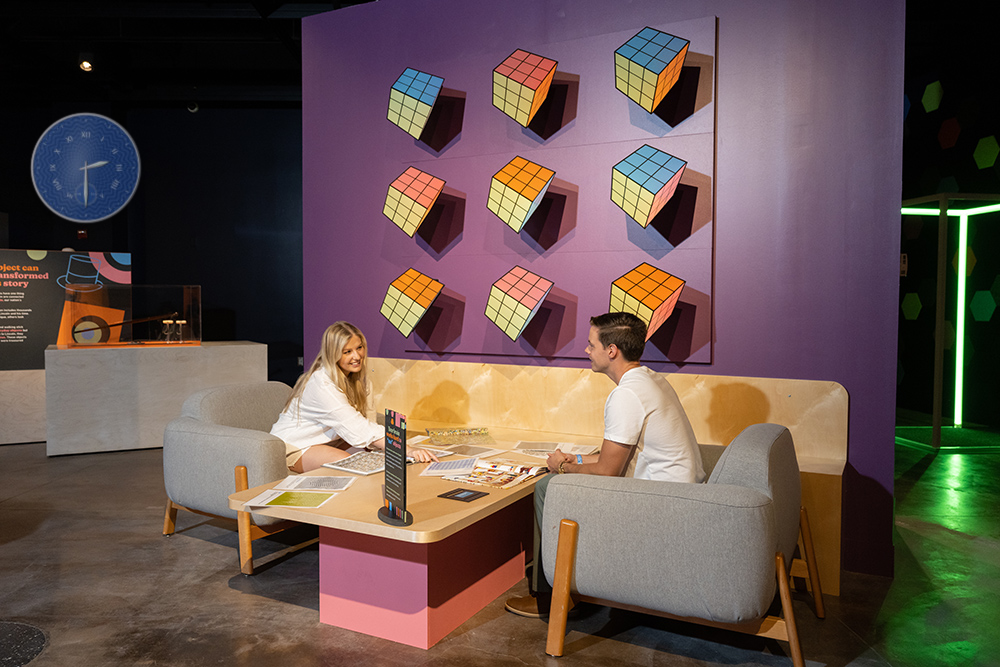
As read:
2,30
